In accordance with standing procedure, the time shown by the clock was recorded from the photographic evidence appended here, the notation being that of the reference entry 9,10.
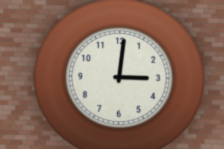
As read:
3,01
